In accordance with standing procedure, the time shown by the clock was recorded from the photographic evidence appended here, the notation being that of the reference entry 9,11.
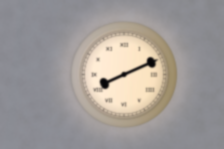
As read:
8,11
